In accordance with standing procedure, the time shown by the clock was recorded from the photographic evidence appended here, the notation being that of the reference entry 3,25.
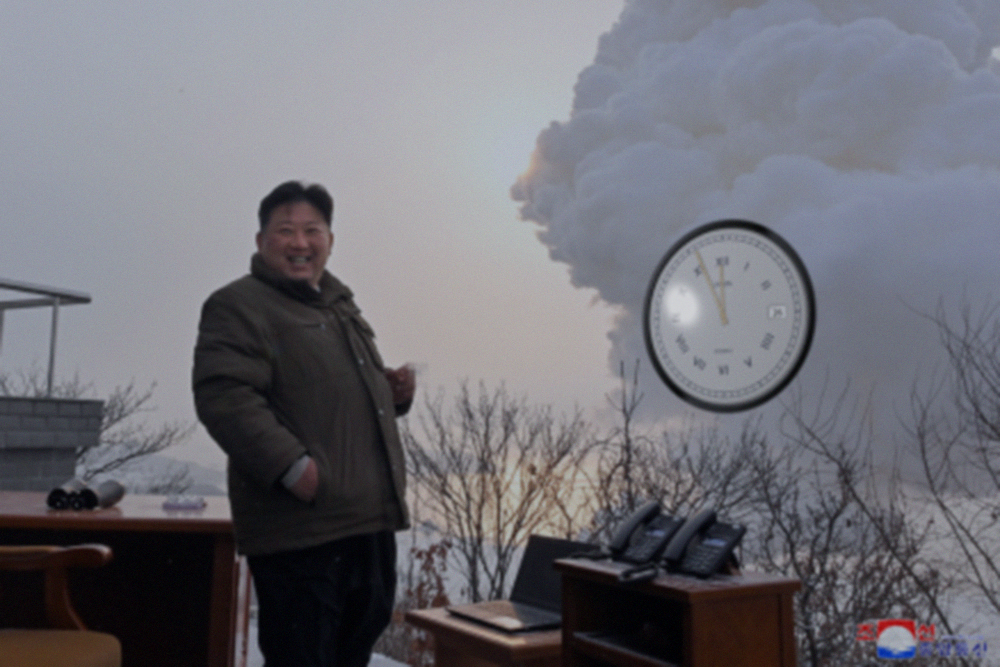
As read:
11,56
